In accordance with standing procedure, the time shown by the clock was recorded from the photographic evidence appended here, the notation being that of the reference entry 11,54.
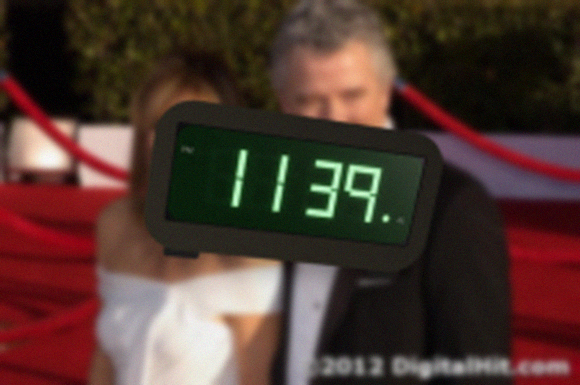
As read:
11,39
